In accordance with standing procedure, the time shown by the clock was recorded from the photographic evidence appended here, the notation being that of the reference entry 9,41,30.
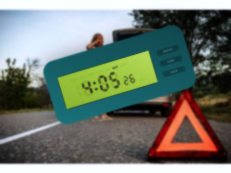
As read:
4,05,26
